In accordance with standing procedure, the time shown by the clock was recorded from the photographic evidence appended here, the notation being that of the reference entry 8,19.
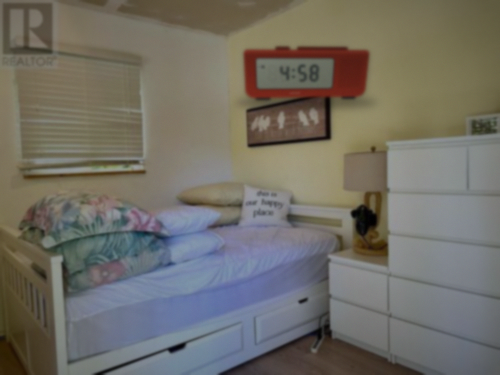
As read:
4,58
